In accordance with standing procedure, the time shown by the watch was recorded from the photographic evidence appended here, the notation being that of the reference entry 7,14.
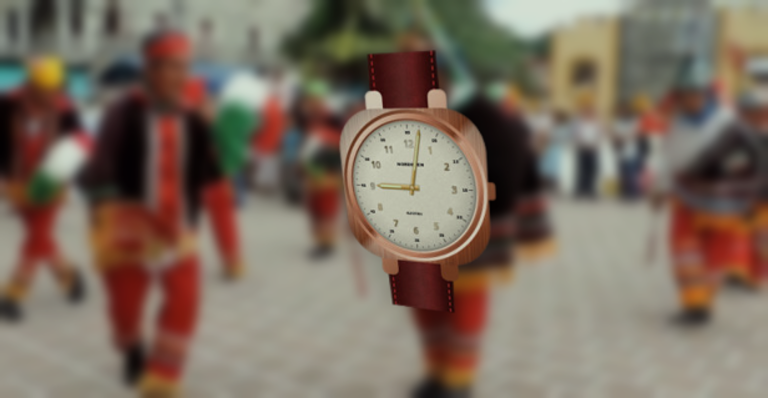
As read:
9,02
